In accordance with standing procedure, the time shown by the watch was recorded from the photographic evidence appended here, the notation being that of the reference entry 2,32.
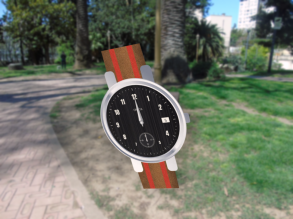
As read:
12,00
